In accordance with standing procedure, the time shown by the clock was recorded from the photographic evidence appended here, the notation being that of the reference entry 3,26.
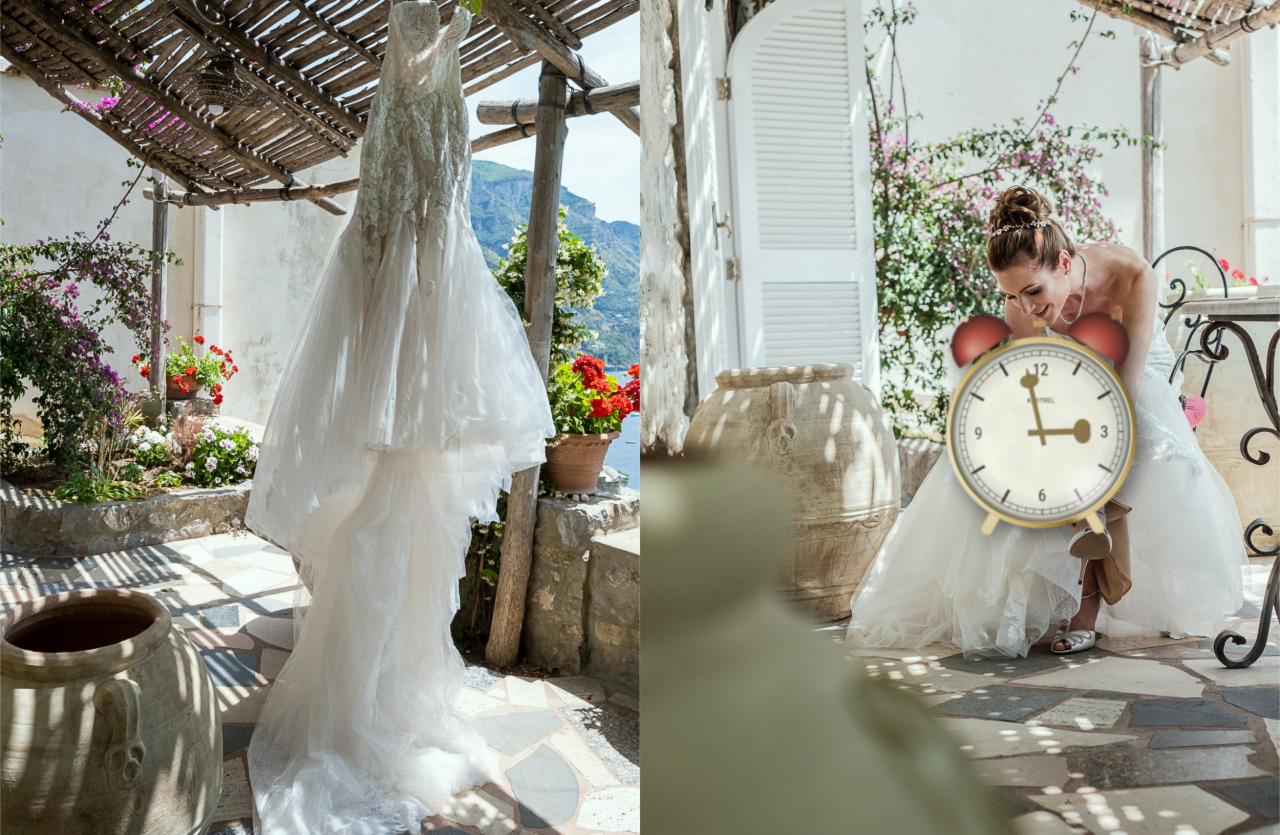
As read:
2,58
